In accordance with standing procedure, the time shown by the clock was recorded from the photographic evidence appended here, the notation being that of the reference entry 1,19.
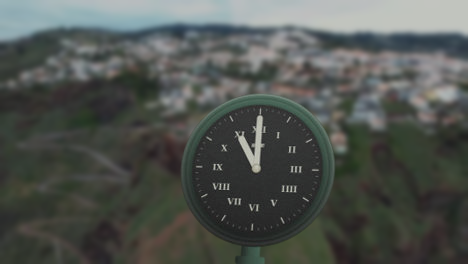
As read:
11,00
